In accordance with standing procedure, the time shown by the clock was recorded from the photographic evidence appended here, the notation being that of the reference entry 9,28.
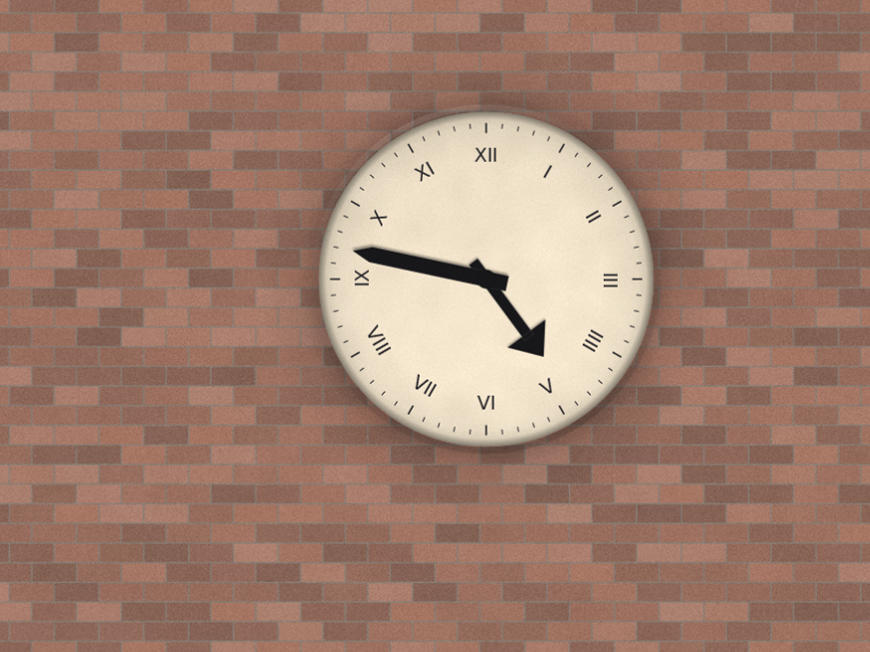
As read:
4,47
